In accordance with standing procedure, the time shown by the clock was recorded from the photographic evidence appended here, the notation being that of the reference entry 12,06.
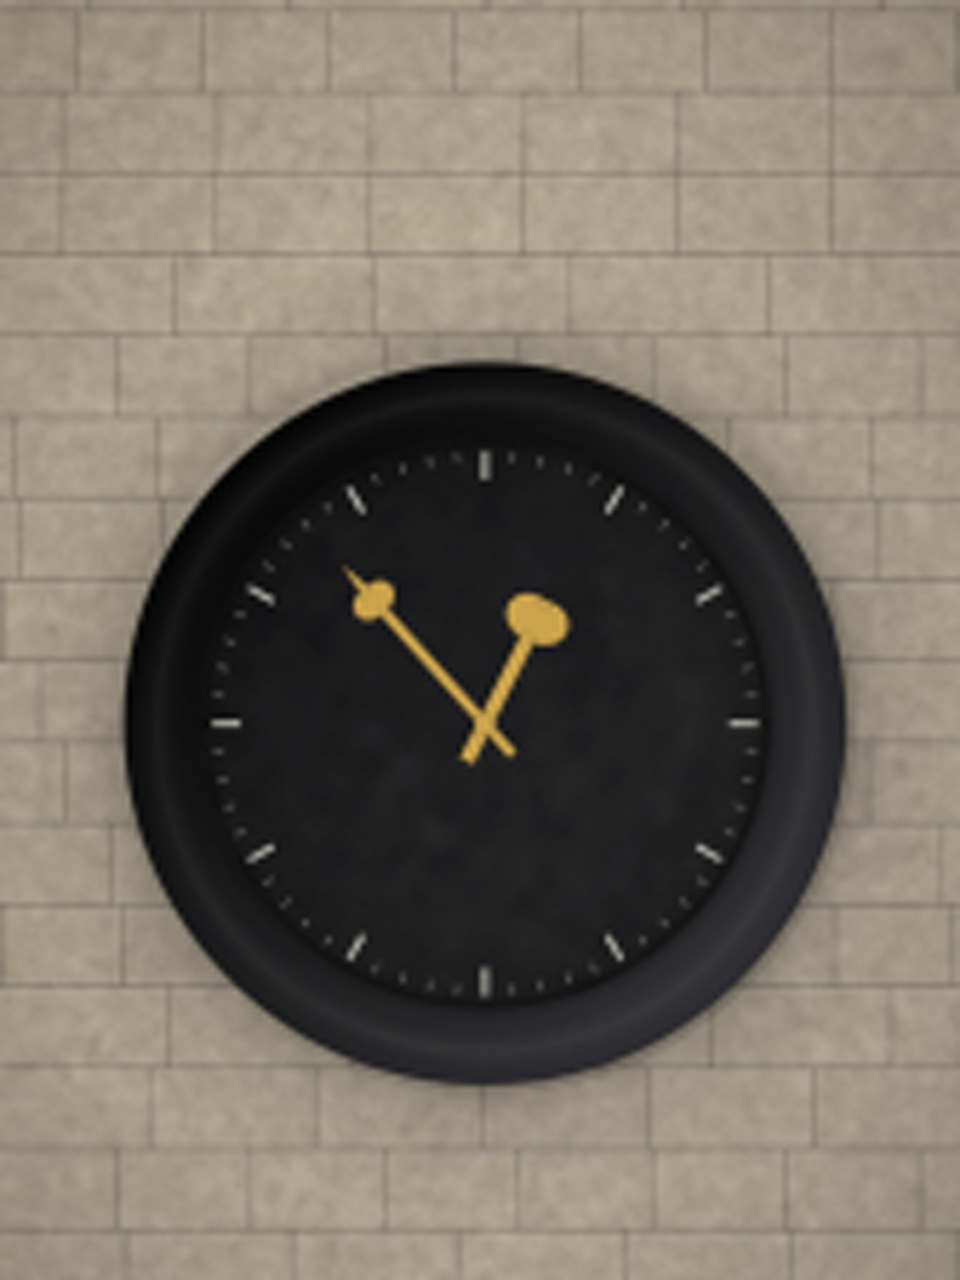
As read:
12,53
